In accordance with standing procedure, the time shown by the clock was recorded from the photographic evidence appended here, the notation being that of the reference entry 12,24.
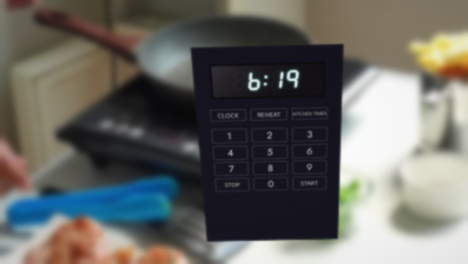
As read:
6,19
